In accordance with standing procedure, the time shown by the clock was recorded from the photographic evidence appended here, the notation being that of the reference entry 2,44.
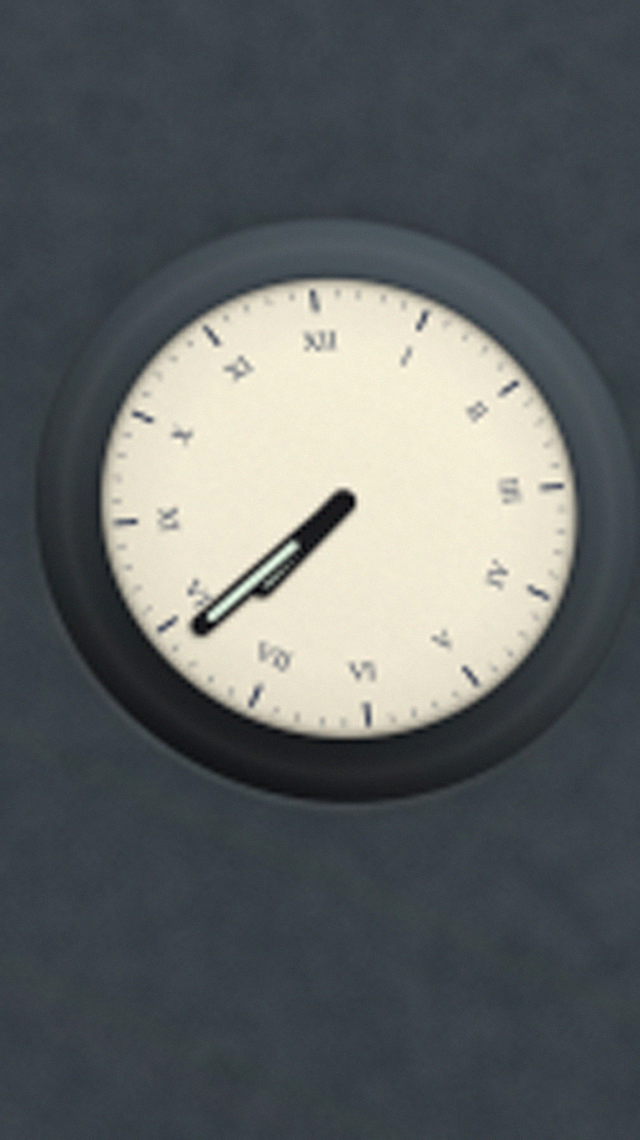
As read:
7,39
